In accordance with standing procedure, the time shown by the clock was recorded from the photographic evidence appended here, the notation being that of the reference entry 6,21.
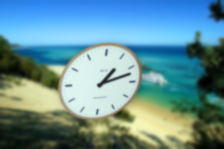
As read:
1,12
